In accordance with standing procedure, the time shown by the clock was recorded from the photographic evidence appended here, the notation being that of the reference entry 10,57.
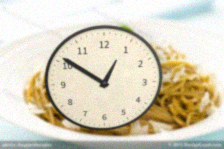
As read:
12,51
